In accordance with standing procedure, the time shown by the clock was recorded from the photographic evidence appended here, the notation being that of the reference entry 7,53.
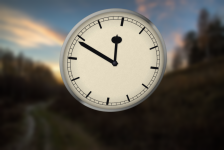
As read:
11,49
